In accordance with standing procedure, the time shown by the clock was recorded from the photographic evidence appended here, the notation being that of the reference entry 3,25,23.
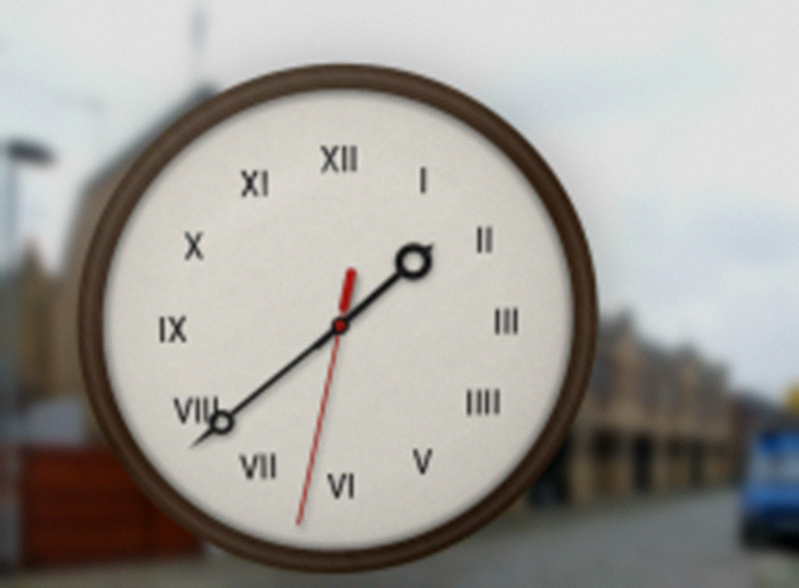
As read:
1,38,32
